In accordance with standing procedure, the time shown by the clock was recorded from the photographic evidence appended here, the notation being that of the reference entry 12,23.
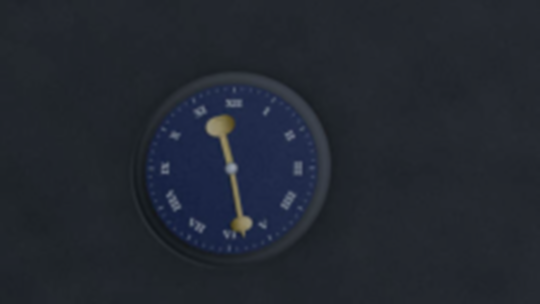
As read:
11,28
